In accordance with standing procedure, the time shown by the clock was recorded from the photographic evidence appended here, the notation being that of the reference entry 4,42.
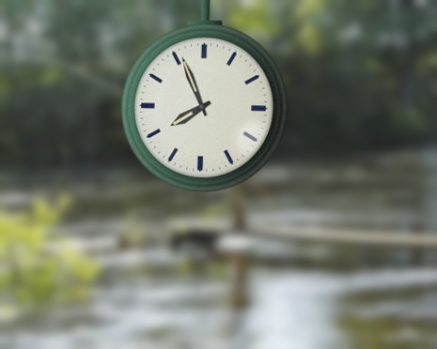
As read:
7,56
